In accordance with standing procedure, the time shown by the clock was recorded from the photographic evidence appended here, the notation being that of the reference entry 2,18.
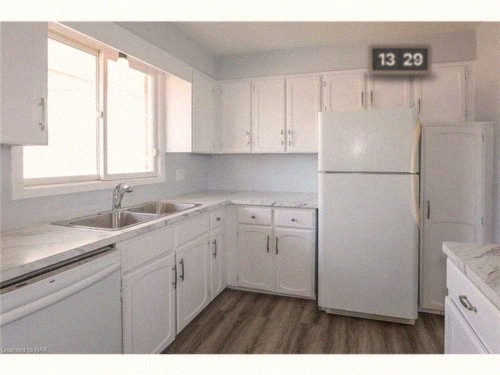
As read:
13,29
